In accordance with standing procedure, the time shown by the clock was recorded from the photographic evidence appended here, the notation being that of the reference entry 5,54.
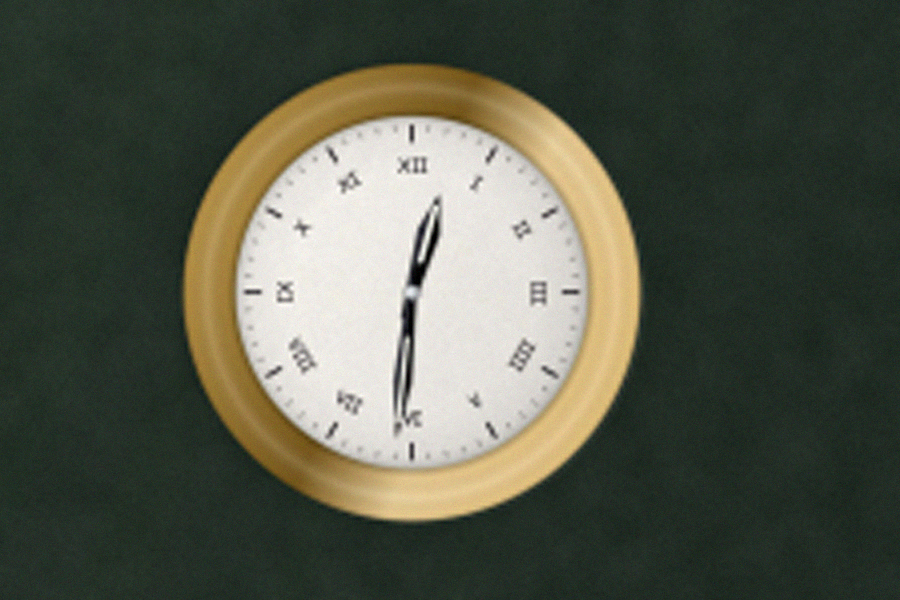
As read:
12,31
